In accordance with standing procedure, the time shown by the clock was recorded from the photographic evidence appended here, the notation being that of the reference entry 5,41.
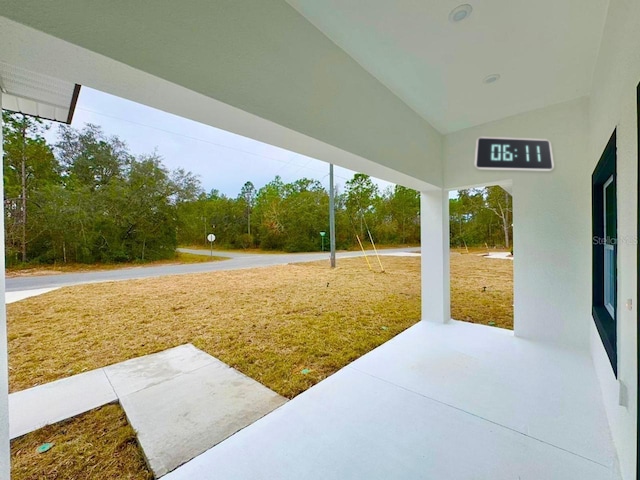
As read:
6,11
